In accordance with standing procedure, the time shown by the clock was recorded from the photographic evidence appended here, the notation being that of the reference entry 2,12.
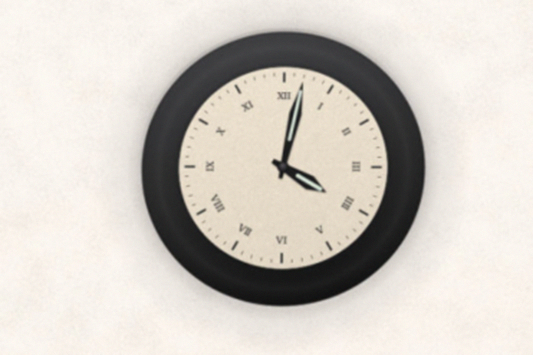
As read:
4,02
